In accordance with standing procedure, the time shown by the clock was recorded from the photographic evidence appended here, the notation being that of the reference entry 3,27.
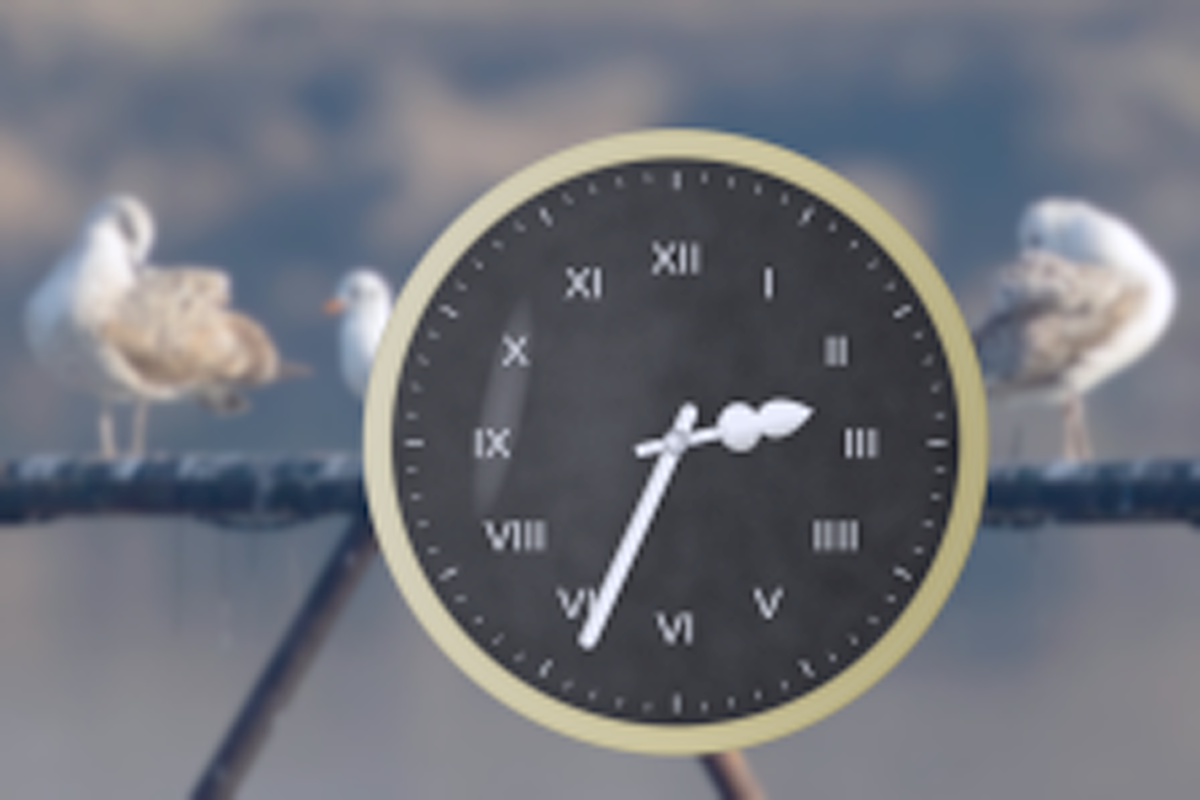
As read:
2,34
